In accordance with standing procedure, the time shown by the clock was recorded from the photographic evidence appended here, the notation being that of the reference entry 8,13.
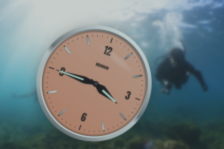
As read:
3,45
